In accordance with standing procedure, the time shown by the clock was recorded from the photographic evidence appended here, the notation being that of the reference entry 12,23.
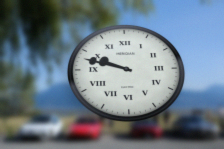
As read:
9,48
